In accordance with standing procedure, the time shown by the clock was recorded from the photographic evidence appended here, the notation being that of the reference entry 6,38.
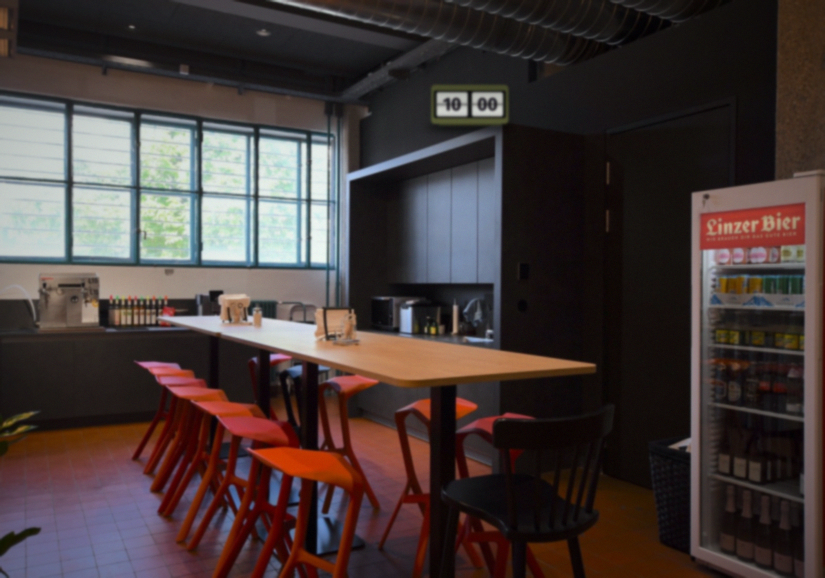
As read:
10,00
